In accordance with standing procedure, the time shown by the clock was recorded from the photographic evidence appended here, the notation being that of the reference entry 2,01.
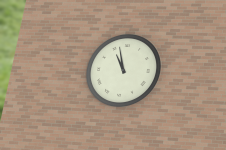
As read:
10,57
